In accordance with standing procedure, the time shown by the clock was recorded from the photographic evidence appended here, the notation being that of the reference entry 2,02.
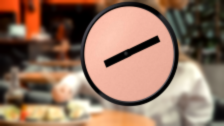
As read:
8,11
